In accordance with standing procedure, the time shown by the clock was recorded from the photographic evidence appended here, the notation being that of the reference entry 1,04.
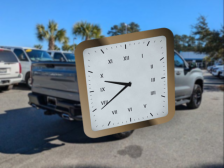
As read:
9,39
